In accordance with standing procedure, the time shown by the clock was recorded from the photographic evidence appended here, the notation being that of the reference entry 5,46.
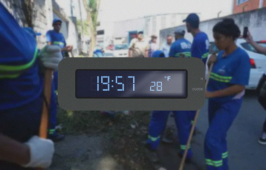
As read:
19,57
